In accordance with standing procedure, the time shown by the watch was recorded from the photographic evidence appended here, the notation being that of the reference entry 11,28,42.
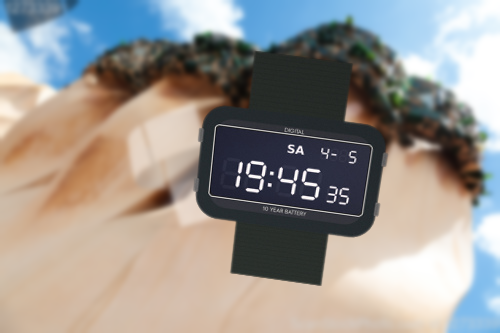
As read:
19,45,35
